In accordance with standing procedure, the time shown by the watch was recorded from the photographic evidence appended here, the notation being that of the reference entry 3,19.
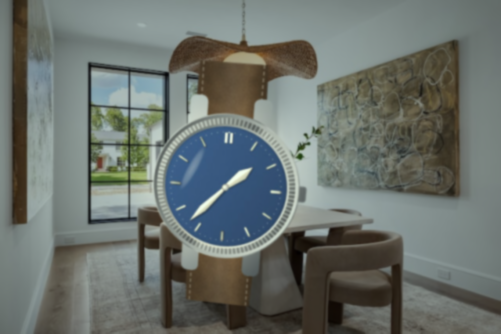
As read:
1,37
